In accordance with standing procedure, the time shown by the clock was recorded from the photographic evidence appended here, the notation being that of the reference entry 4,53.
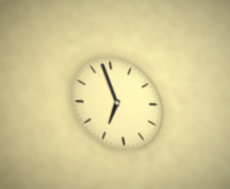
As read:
6,58
